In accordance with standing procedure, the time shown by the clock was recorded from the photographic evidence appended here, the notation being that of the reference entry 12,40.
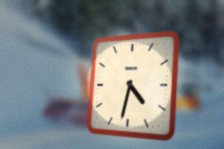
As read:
4,32
